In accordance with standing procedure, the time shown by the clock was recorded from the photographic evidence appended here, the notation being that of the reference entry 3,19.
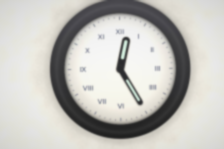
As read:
12,25
